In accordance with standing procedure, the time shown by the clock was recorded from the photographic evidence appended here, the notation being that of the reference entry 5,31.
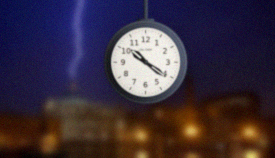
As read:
10,21
